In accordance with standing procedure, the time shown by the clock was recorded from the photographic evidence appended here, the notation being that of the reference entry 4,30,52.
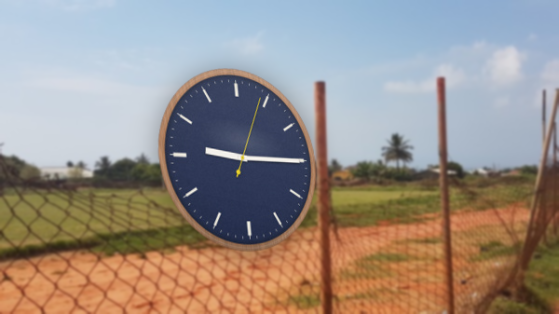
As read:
9,15,04
